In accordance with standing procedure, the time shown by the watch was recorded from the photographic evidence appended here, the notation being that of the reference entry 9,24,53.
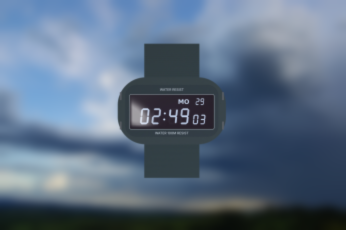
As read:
2,49,03
